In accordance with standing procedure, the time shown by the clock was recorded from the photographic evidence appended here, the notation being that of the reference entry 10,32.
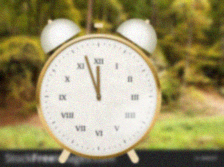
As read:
11,57
